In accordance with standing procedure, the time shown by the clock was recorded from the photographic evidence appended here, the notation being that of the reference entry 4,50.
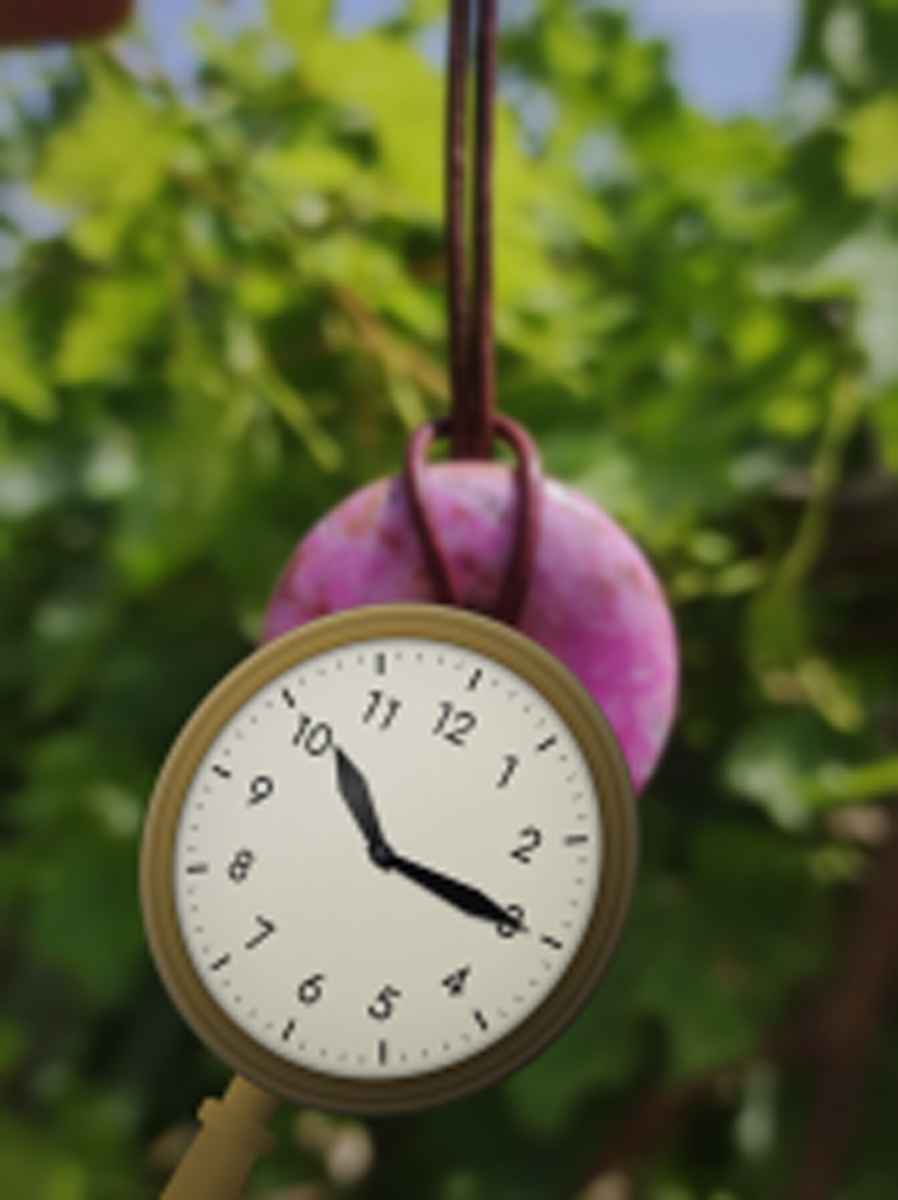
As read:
10,15
